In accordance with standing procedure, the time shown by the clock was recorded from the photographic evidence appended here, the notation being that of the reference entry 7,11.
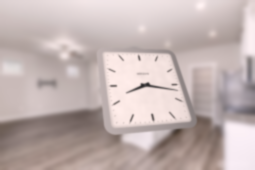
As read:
8,17
